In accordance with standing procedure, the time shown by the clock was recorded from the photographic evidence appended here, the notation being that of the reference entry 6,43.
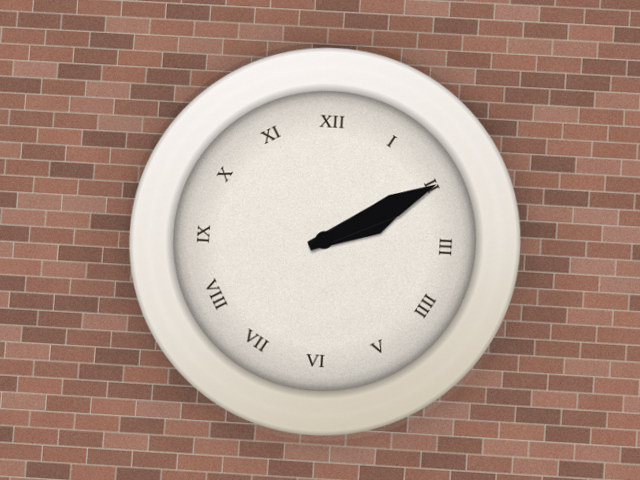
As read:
2,10
